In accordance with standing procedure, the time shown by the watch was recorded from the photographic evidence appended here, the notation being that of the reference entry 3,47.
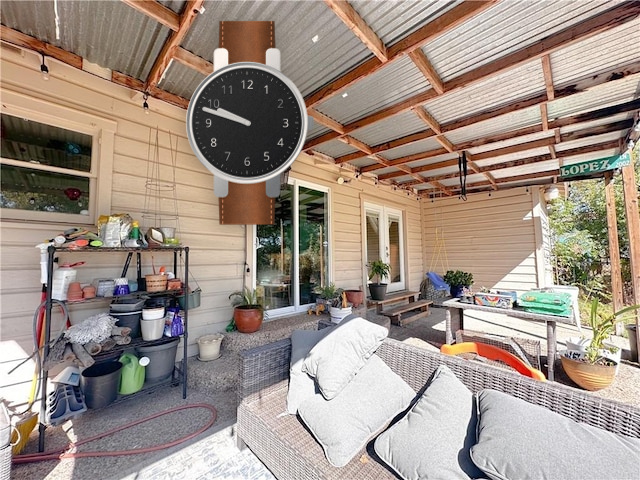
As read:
9,48
